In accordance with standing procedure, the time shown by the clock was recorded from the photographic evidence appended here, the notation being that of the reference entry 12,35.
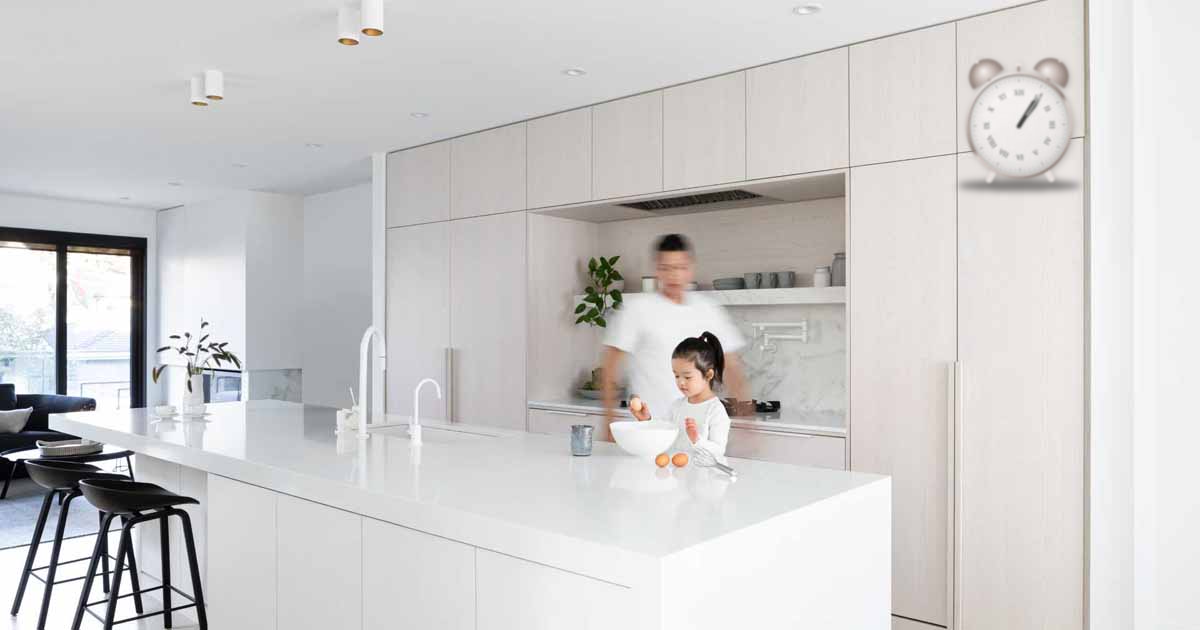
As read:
1,06
